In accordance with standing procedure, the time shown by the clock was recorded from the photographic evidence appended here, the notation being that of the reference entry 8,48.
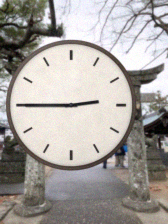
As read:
2,45
